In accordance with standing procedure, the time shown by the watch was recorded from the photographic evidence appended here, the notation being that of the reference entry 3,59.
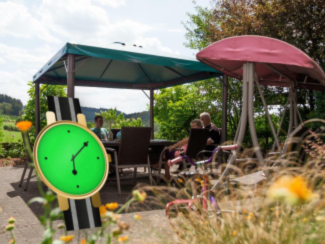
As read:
6,08
